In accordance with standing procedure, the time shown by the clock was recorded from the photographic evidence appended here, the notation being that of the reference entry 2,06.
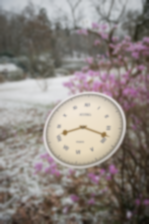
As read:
8,18
